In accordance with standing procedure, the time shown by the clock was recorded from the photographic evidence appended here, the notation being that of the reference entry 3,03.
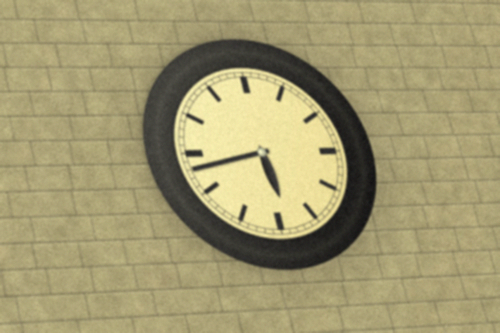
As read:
5,43
